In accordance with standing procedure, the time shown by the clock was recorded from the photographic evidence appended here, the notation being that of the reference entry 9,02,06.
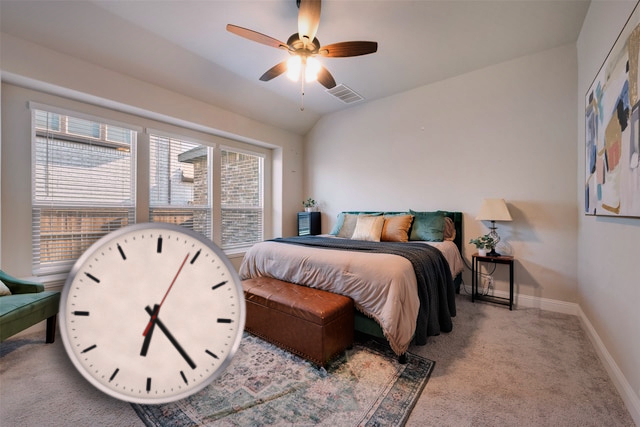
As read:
6,23,04
